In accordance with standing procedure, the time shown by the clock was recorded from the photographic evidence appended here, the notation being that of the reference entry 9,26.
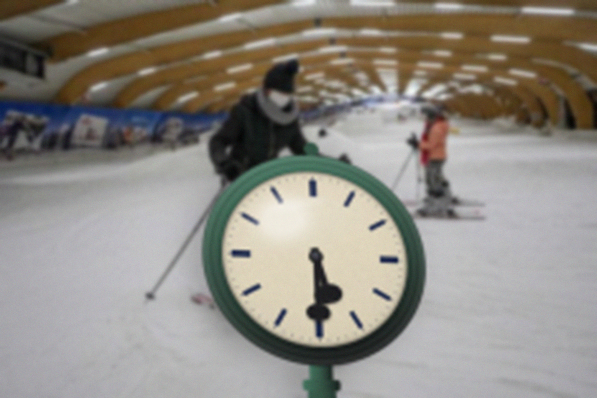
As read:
5,30
